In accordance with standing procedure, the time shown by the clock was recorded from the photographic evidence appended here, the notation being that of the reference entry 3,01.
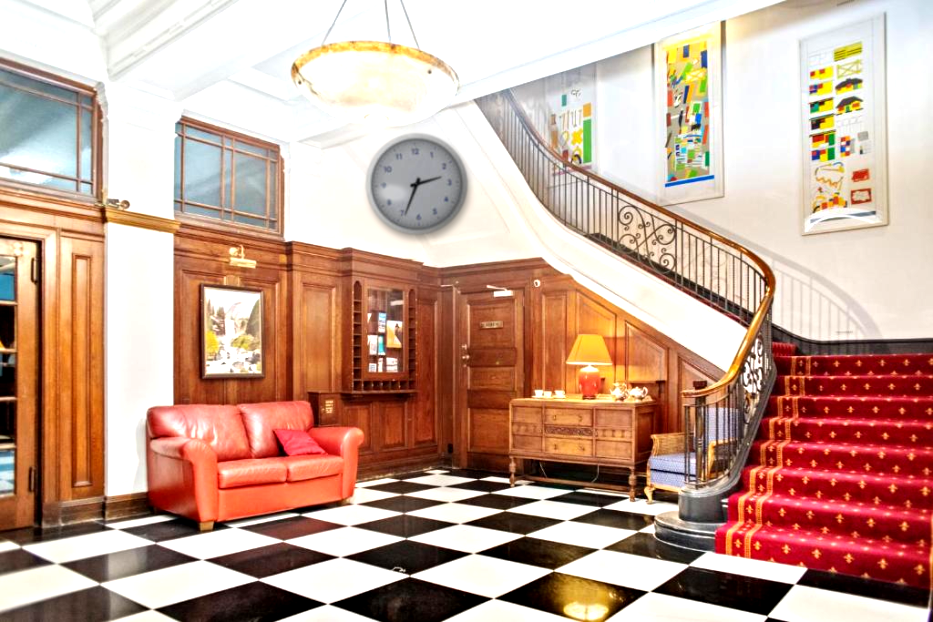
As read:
2,34
